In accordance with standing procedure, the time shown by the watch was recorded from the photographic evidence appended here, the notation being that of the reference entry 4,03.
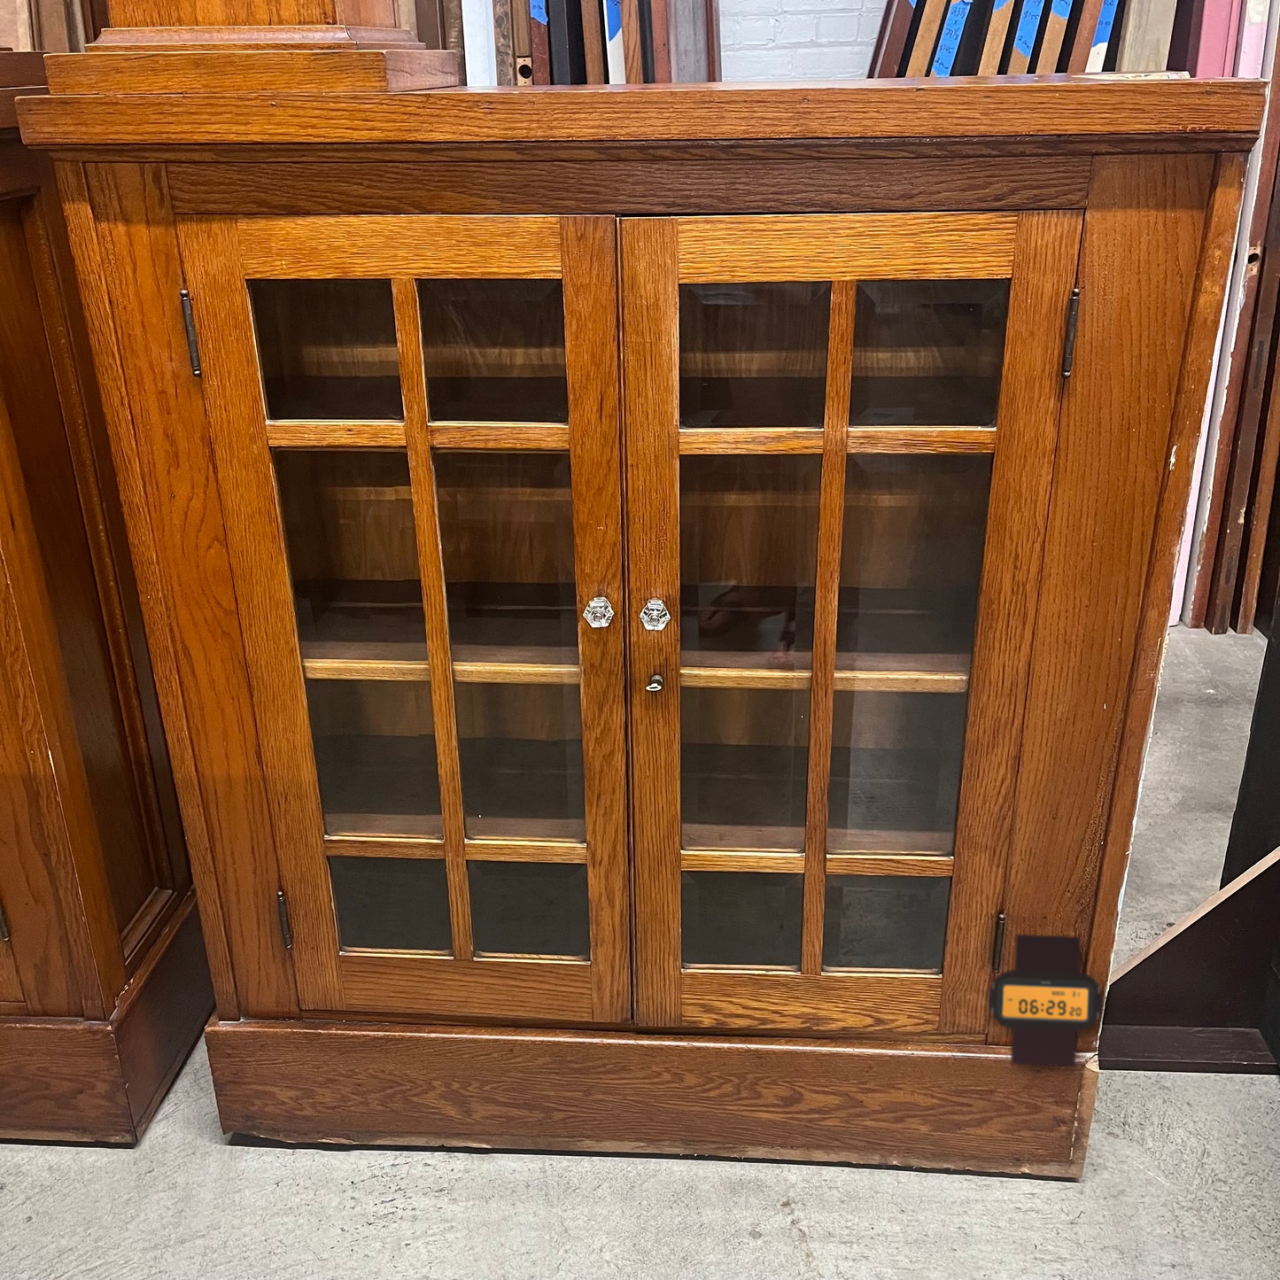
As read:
6,29
